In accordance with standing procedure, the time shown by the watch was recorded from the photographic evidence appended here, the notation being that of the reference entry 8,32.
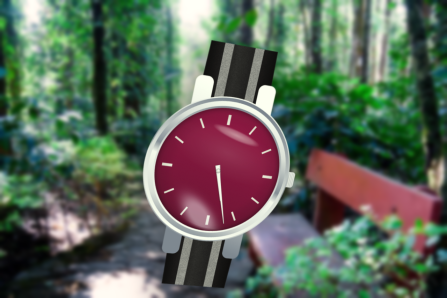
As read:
5,27
